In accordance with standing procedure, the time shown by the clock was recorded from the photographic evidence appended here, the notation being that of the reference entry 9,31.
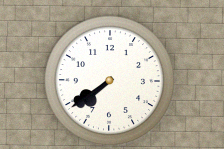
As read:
7,39
